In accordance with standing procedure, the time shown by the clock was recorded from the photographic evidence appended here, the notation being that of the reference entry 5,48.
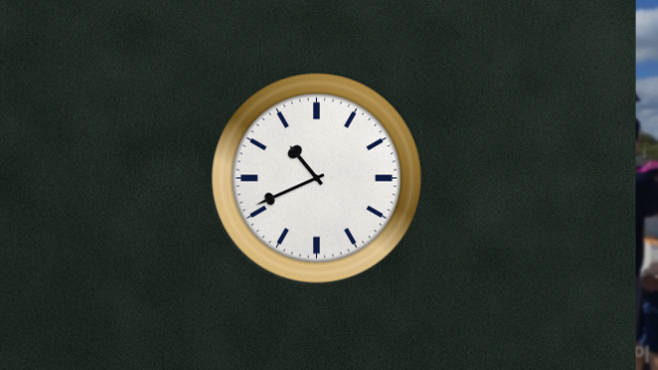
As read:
10,41
